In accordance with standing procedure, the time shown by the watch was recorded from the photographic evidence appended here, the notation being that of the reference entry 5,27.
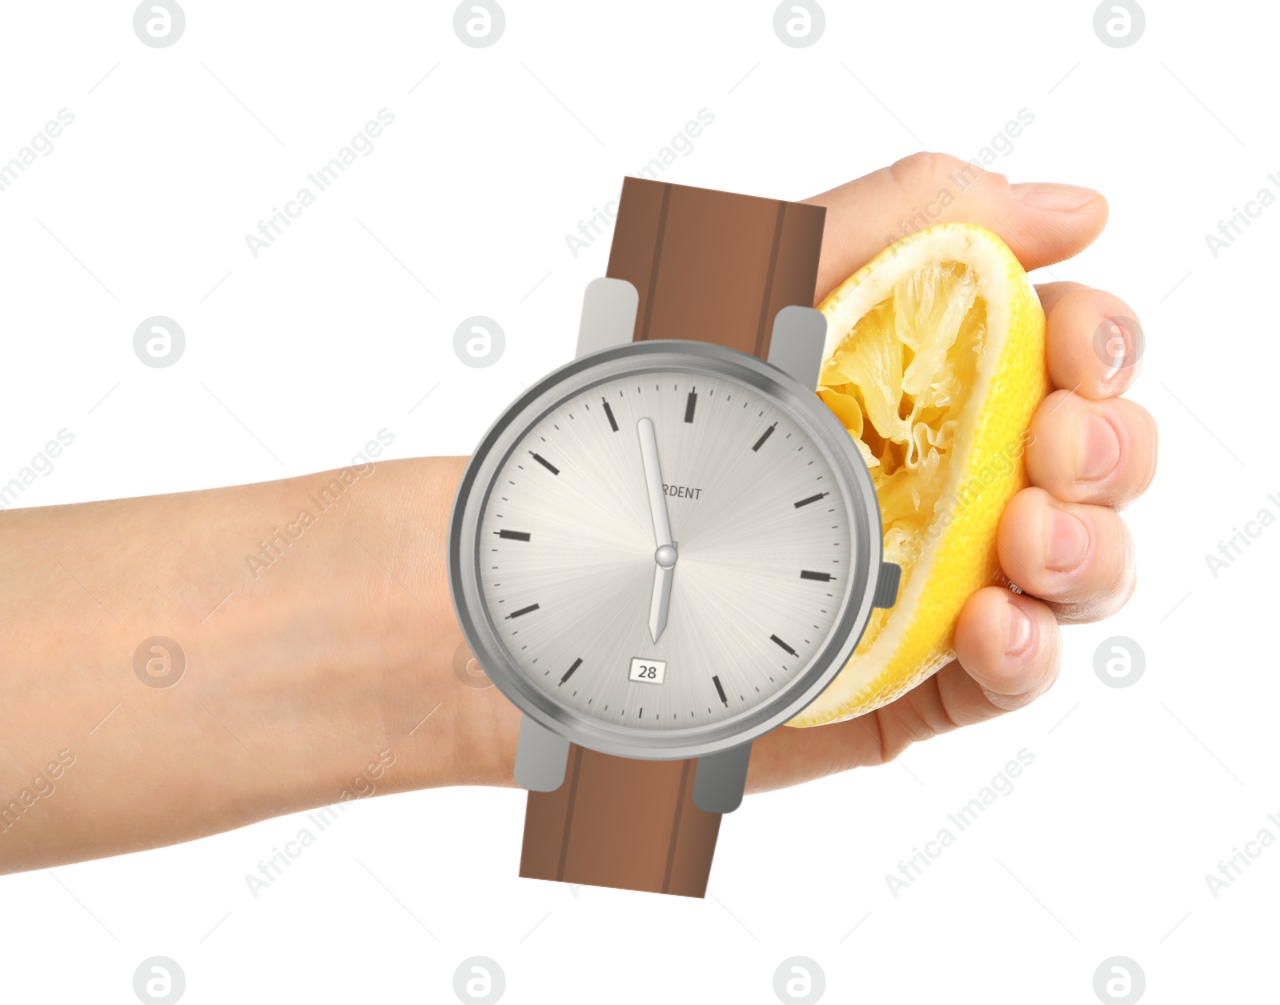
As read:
5,57
